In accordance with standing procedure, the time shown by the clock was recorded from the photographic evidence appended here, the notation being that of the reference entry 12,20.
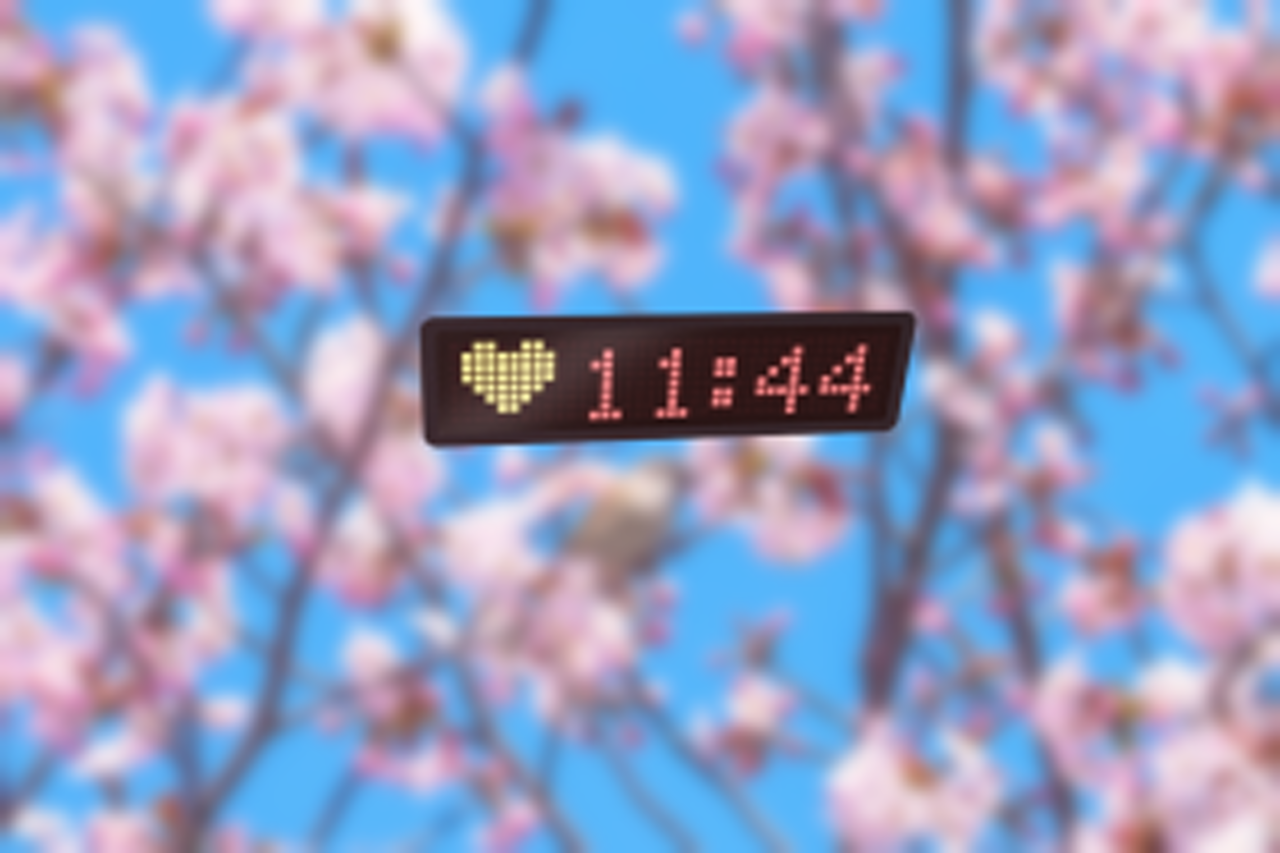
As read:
11,44
